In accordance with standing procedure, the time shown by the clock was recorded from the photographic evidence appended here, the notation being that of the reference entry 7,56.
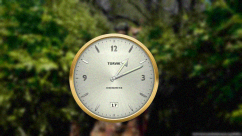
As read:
1,11
